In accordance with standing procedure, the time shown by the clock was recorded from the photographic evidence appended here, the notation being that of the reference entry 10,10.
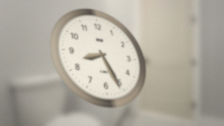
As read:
8,26
